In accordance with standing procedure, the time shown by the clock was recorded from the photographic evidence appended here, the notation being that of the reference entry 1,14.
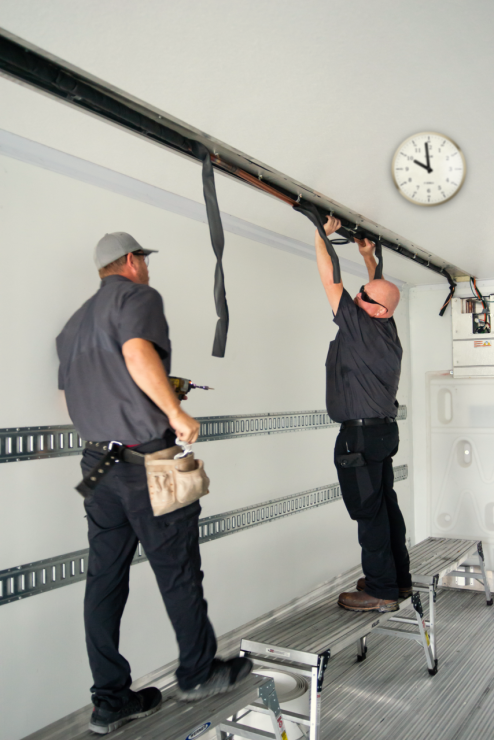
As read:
9,59
